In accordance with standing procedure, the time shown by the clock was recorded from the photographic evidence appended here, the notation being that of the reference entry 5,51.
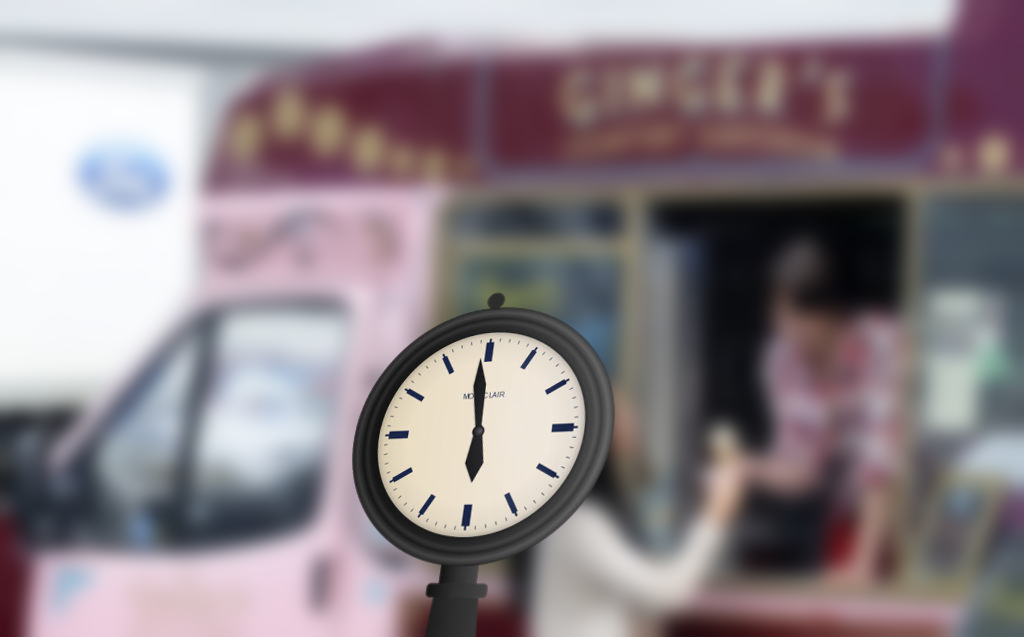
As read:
5,59
